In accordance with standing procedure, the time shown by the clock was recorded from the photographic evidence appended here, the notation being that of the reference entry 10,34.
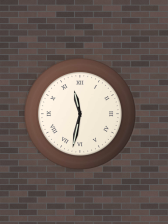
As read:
11,32
